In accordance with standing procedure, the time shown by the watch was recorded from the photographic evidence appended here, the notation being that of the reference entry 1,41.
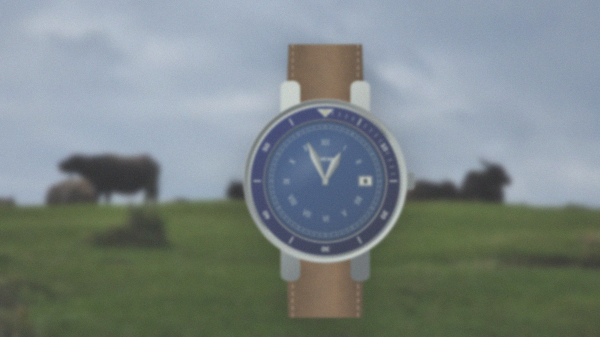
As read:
12,56
